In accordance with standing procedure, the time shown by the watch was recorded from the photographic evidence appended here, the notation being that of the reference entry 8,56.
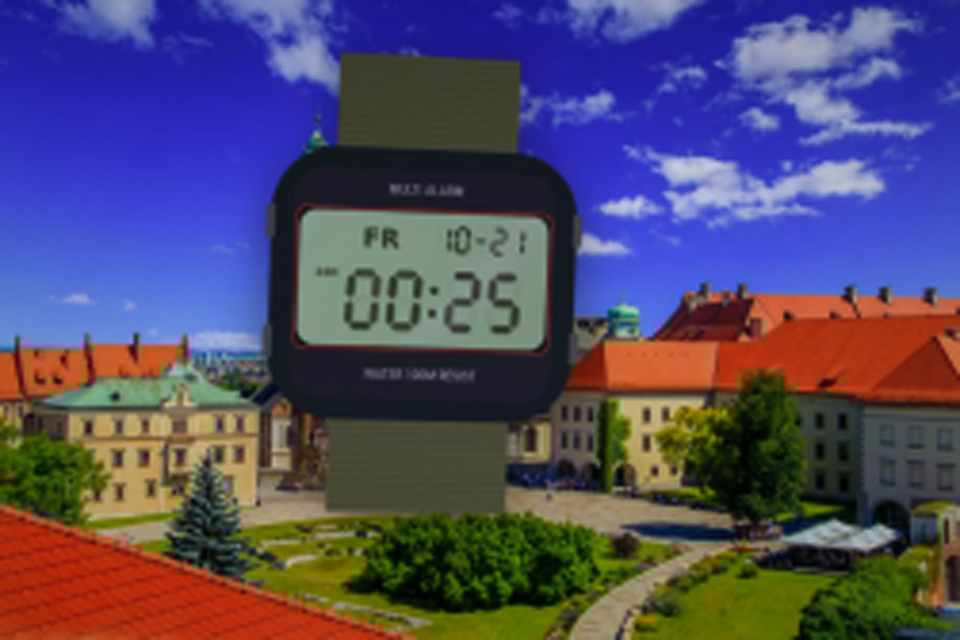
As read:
0,25
